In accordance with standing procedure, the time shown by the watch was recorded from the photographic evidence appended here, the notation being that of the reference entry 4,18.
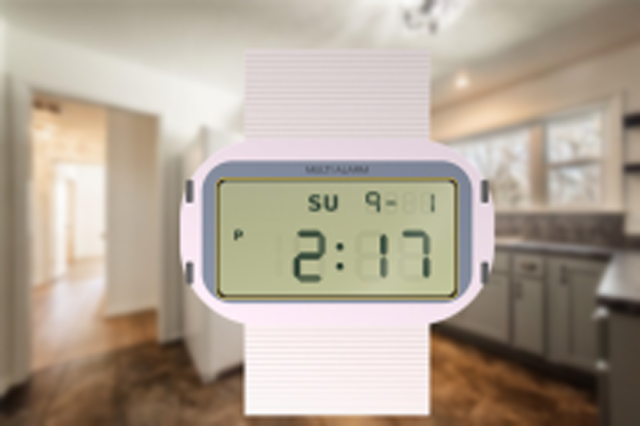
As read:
2,17
